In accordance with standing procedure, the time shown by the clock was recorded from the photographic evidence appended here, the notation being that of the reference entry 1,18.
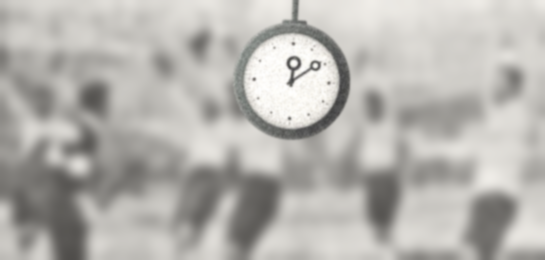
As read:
12,09
